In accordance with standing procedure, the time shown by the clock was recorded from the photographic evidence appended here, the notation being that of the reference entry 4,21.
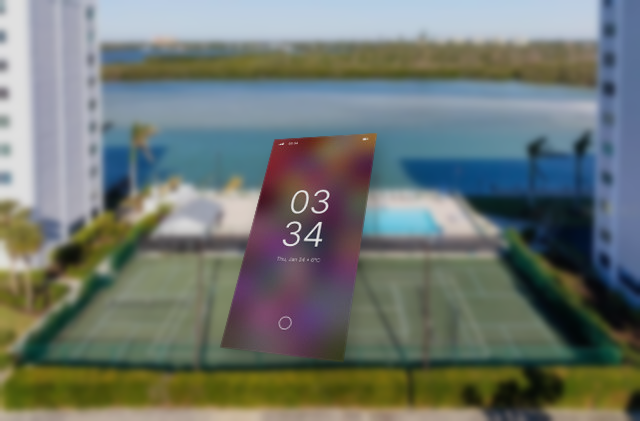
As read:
3,34
